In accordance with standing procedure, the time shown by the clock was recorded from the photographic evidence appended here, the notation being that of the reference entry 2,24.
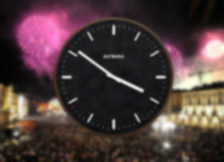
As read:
3,51
